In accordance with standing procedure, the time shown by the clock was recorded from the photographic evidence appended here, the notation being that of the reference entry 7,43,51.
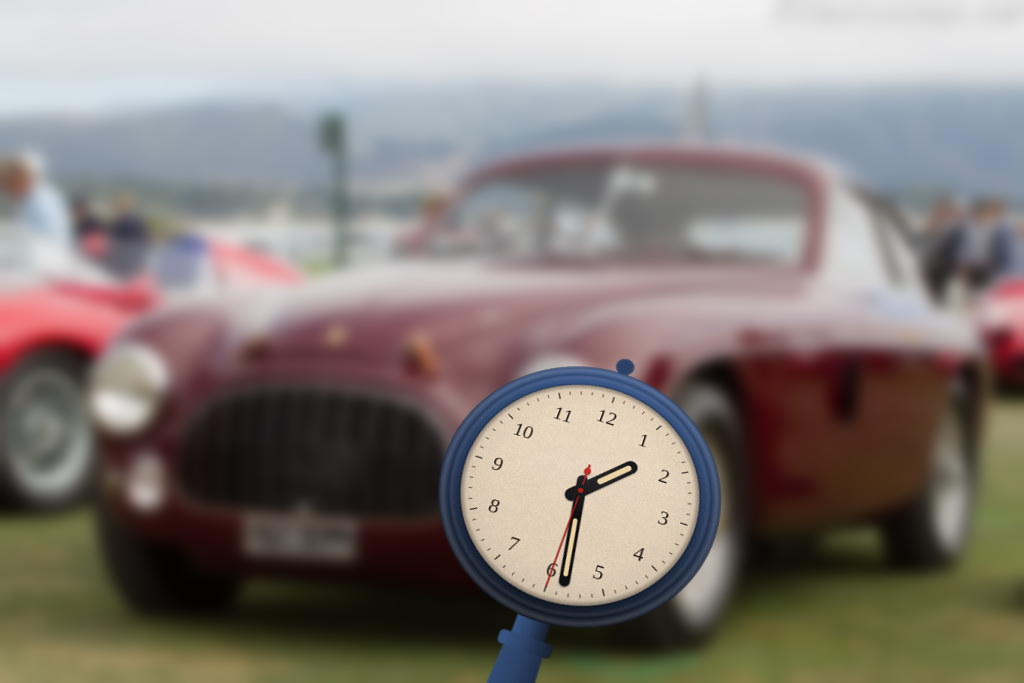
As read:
1,28,30
